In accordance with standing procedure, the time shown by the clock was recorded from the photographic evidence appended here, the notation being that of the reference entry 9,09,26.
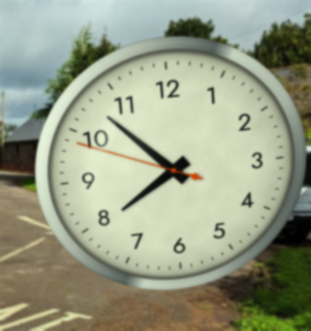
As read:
7,52,49
